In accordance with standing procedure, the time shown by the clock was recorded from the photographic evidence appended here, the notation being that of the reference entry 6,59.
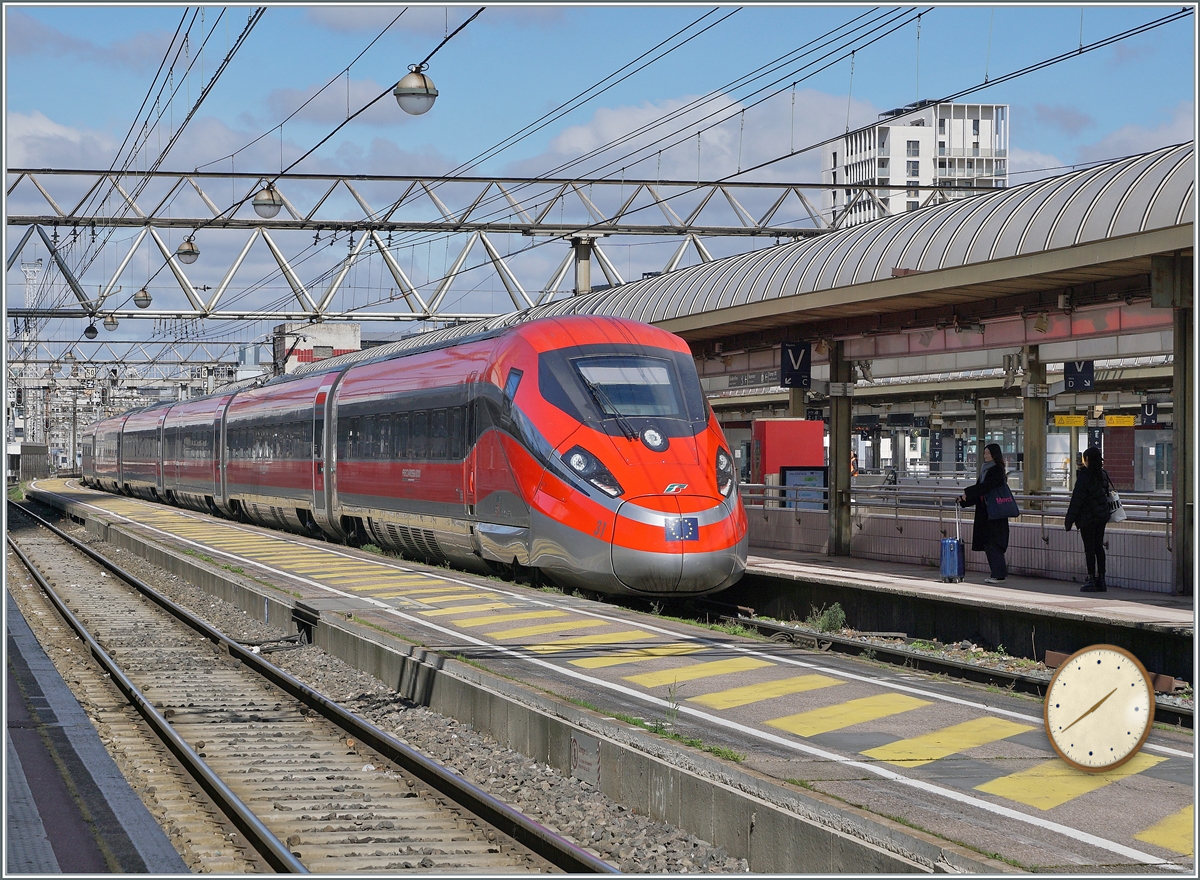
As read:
1,39
